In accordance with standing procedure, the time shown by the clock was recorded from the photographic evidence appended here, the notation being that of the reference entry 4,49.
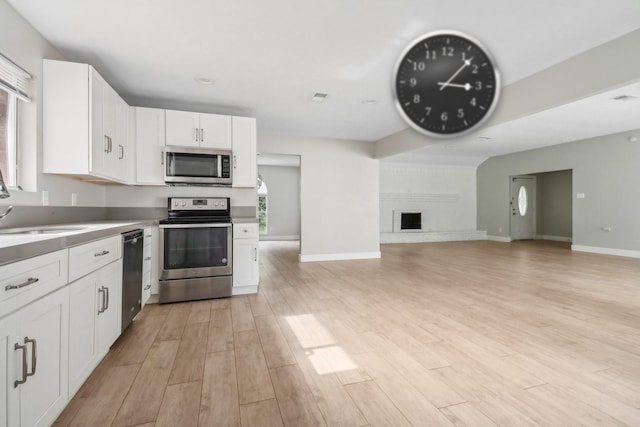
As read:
3,07
